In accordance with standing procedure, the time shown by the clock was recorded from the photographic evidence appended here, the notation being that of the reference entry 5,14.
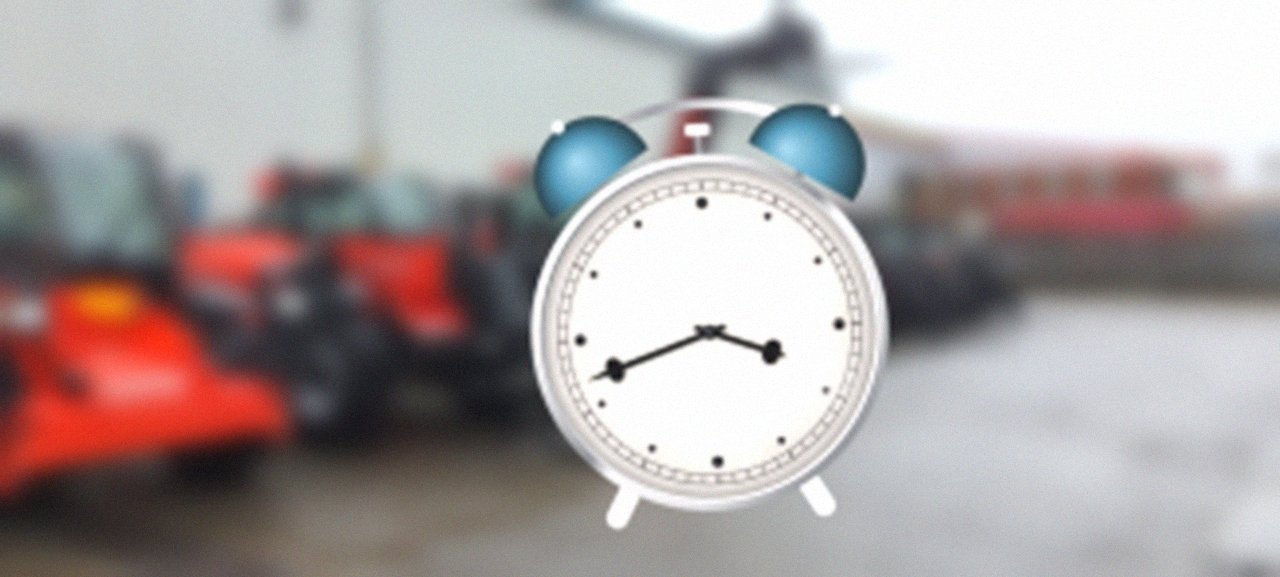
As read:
3,42
